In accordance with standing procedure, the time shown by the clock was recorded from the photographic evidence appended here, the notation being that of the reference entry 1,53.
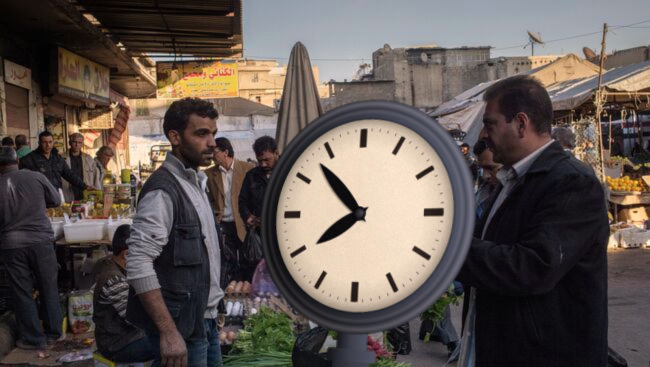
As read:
7,53
